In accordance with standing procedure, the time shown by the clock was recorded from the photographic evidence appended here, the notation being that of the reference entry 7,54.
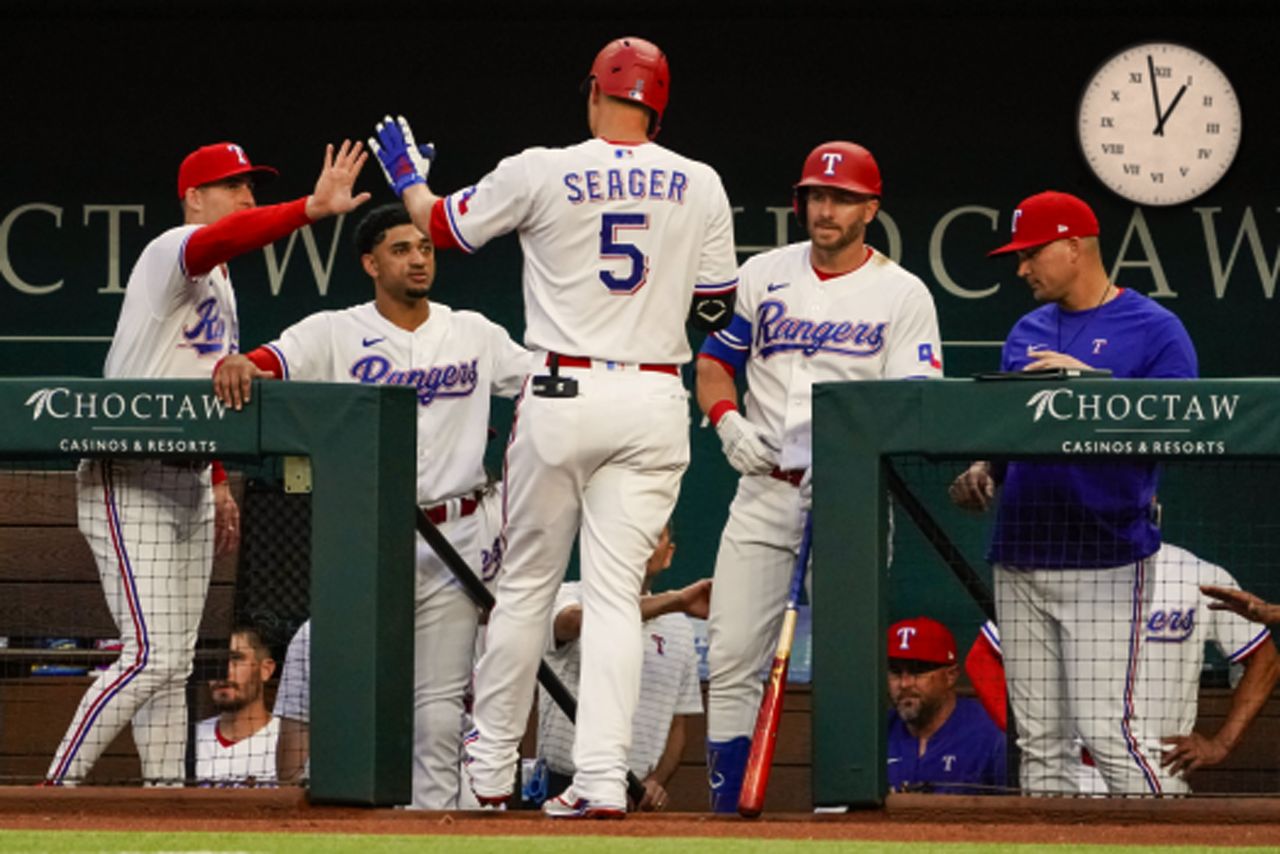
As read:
12,58
